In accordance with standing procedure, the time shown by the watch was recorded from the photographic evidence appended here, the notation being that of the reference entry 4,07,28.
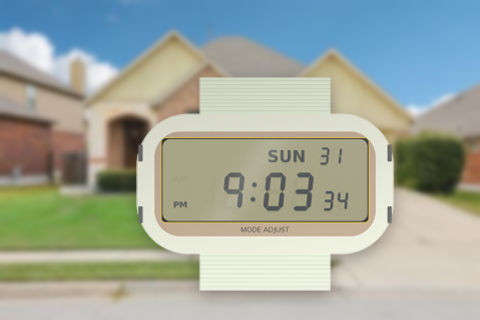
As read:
9,03,34
